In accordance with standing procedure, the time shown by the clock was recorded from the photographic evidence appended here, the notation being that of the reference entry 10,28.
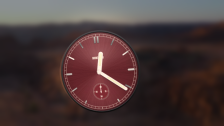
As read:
12,21
